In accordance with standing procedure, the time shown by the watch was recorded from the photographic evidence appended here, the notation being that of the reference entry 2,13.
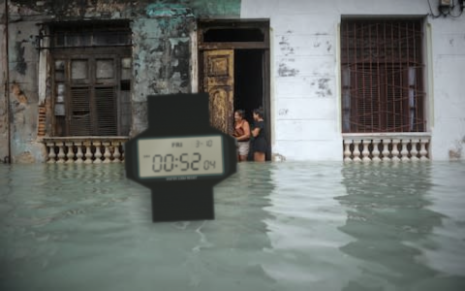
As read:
0,52
